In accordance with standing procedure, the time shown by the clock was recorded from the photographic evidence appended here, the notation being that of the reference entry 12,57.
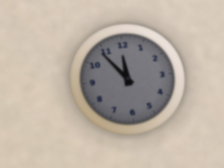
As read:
11,54
